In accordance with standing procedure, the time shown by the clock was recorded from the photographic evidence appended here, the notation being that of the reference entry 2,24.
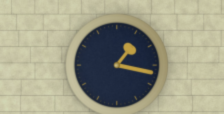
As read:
1,17
